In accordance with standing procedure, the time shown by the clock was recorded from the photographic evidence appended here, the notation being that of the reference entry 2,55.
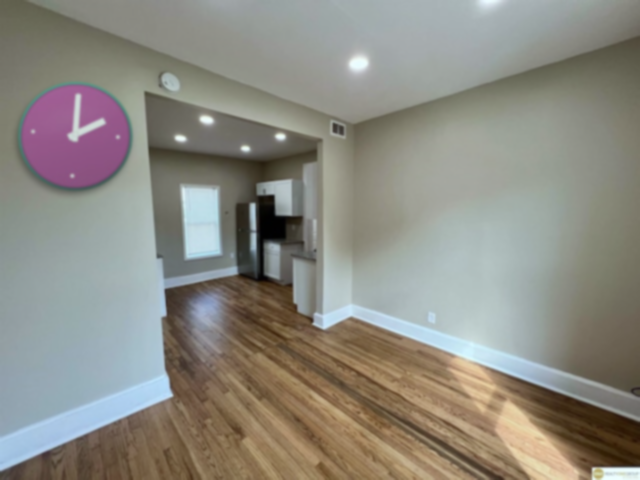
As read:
2,00
